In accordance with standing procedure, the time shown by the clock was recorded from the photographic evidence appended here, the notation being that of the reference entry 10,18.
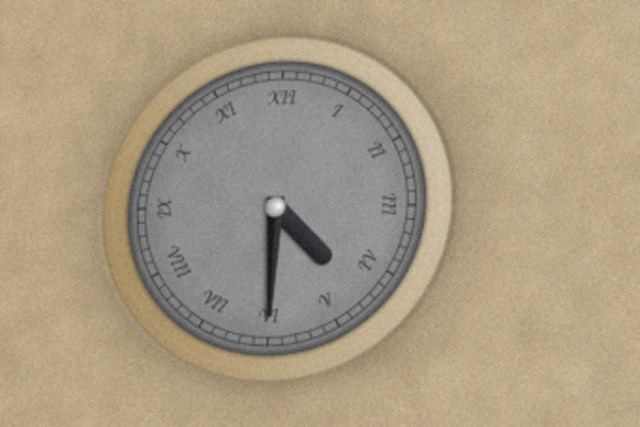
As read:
4,30
